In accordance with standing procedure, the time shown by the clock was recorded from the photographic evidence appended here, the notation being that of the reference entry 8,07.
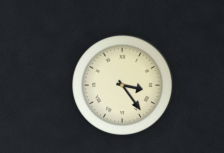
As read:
3,24
